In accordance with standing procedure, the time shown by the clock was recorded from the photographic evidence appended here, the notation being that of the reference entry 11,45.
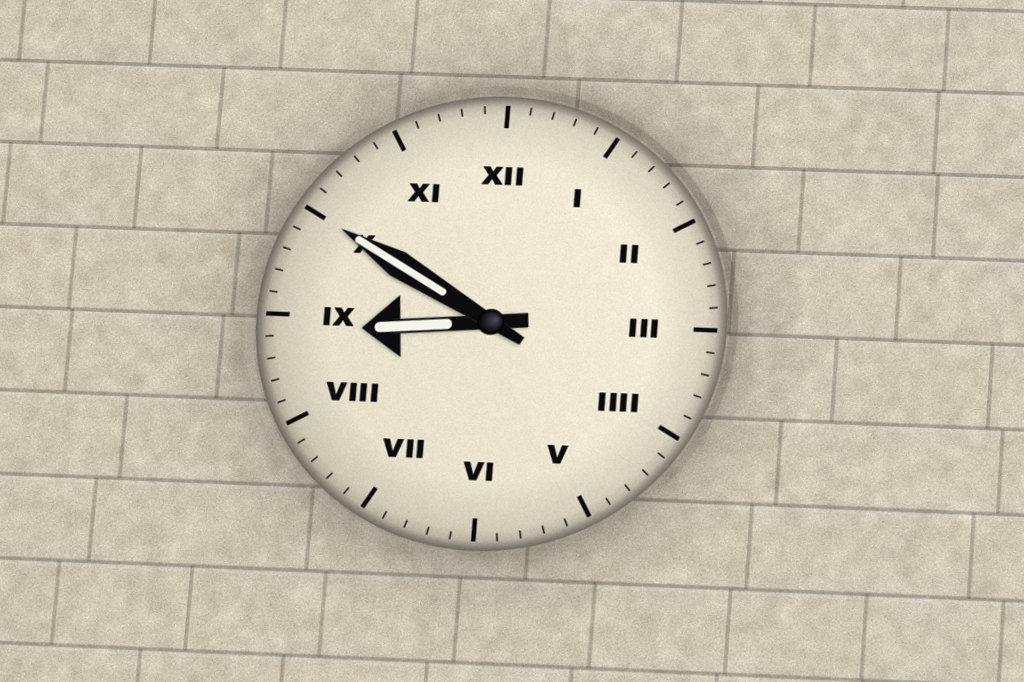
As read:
8,50
